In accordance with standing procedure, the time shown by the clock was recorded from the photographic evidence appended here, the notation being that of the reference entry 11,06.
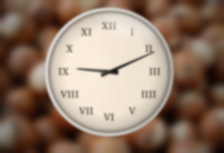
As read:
9,11
